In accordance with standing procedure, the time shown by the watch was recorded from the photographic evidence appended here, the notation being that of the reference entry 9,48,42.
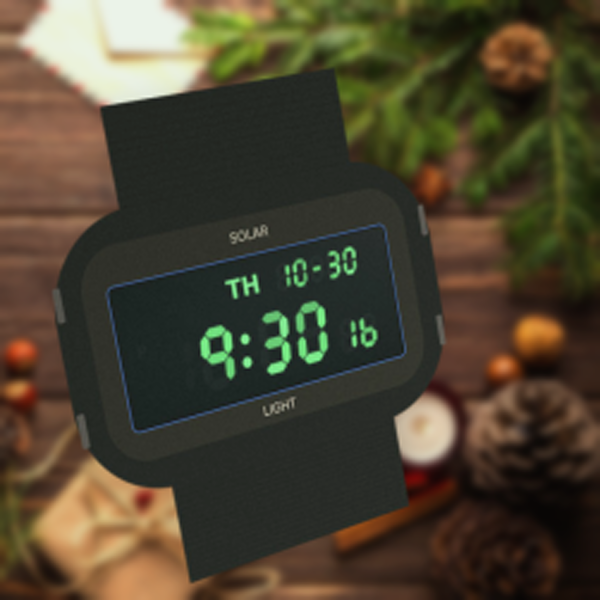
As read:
9,30,16
